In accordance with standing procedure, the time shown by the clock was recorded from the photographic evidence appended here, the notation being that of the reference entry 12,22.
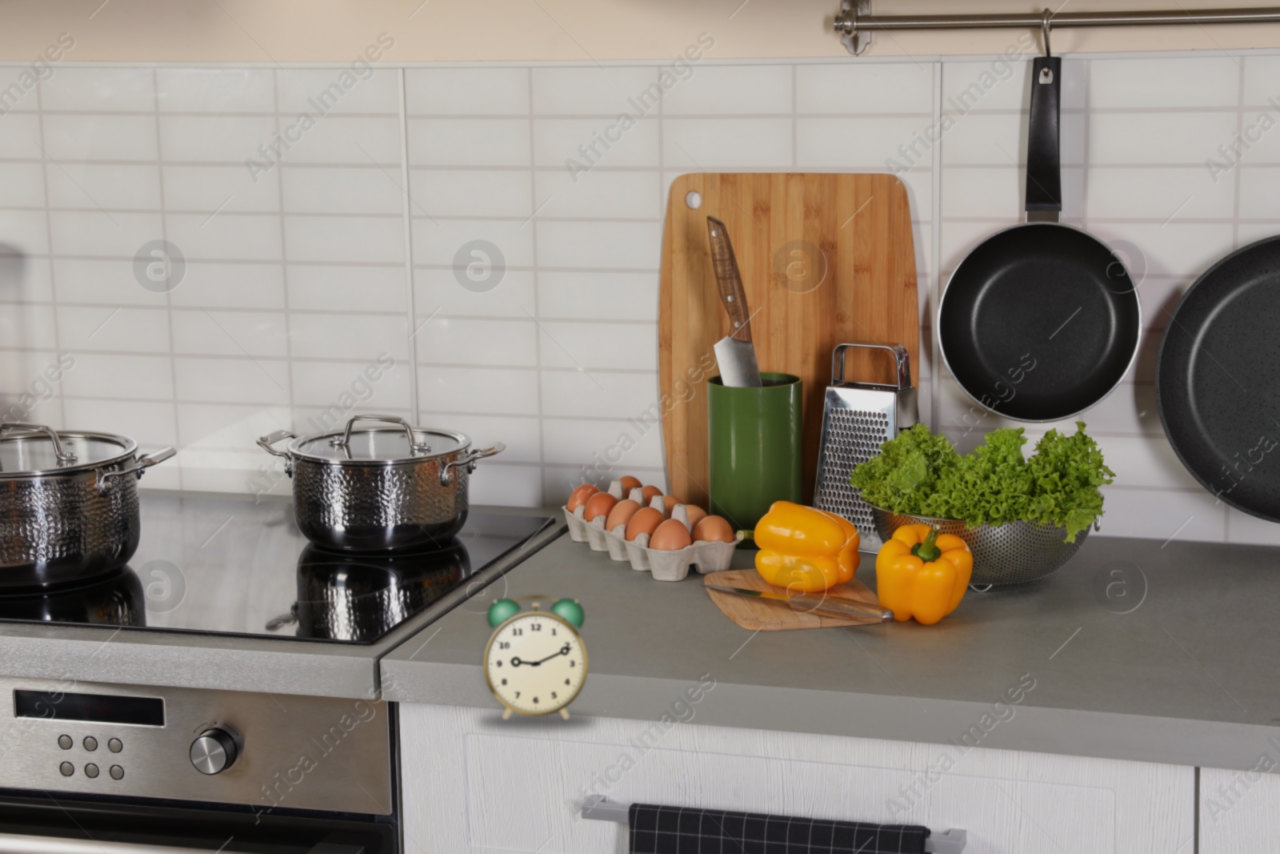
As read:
9,11
